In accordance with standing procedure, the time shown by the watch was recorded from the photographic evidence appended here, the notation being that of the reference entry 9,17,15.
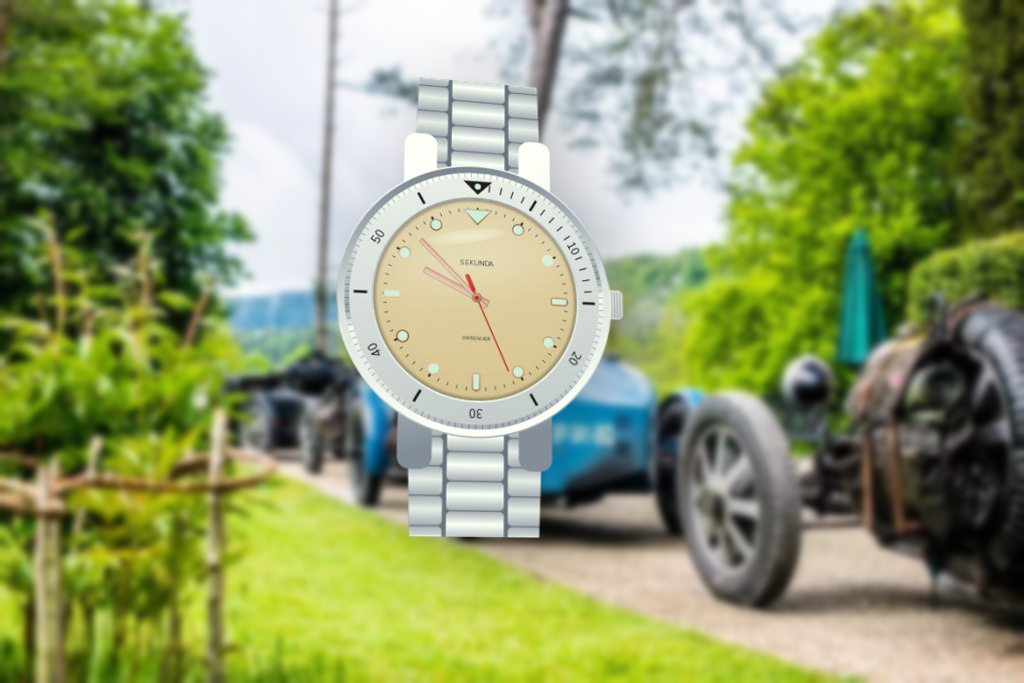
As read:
9,52,26
